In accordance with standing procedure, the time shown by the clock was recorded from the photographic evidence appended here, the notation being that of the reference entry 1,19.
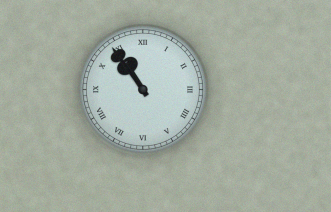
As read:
10,54
